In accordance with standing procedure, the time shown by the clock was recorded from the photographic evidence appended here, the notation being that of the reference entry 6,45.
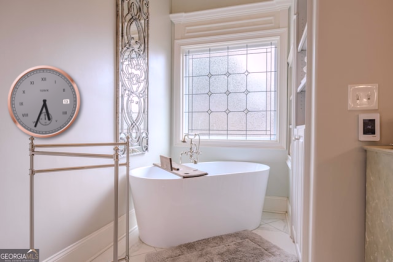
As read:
5,34
